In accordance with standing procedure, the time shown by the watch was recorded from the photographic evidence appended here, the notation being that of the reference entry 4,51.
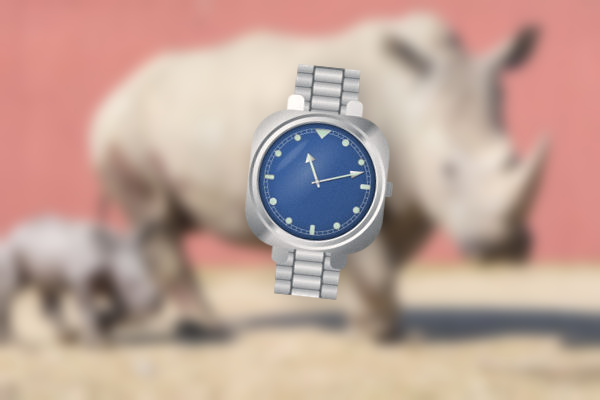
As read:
11,12
